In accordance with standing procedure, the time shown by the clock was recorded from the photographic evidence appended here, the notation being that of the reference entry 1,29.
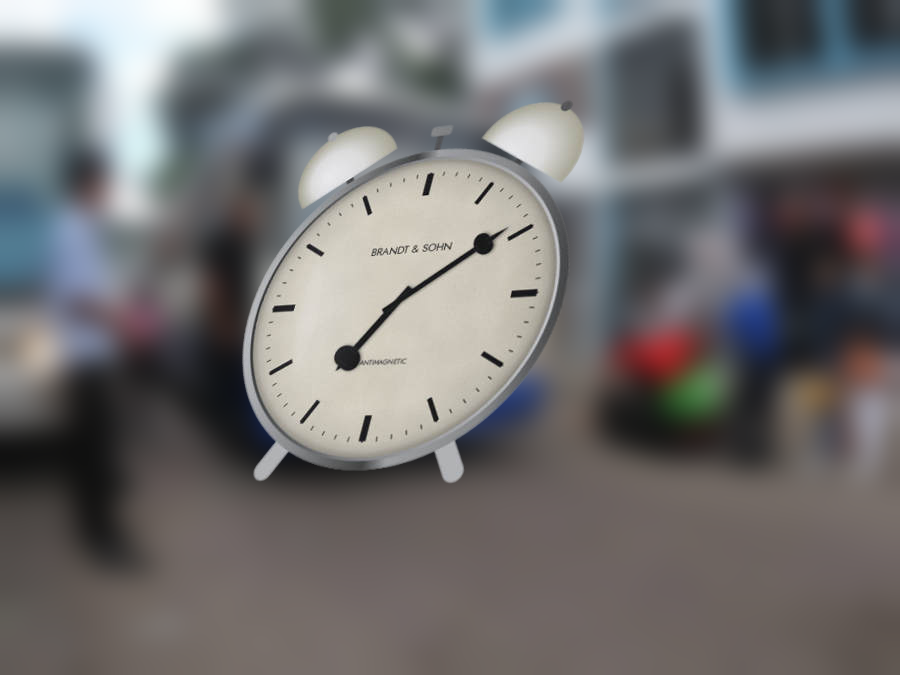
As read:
7,09
